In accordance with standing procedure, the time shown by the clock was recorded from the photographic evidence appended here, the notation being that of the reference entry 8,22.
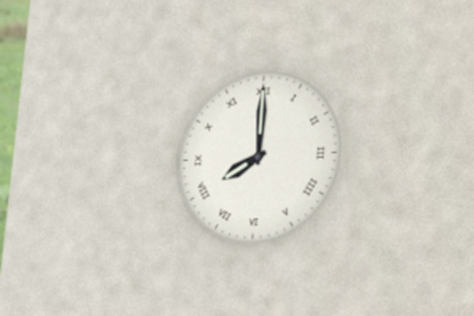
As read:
8,00
